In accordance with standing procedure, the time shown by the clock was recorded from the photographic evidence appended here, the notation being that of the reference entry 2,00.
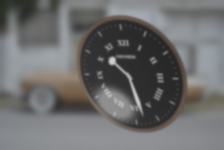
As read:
10,28
